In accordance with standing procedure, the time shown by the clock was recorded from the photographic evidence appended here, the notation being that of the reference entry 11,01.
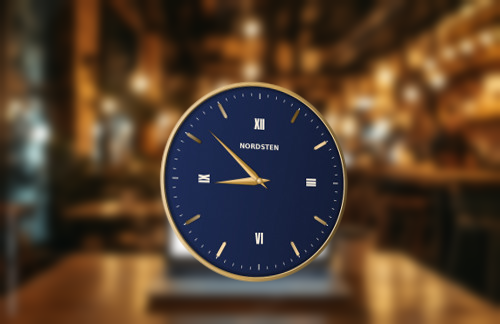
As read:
8,52
